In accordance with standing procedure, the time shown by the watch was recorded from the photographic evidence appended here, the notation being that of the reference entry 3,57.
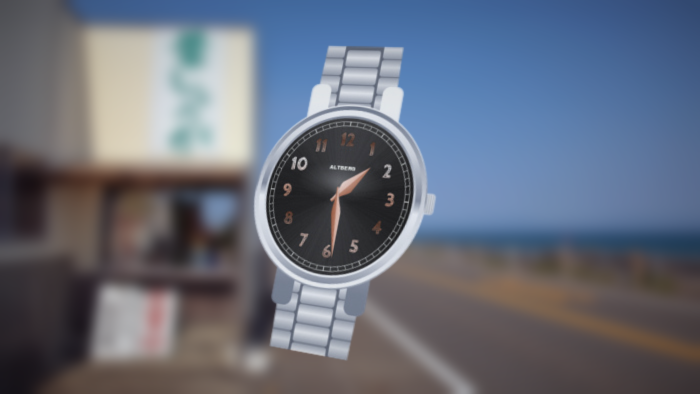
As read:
1,29
